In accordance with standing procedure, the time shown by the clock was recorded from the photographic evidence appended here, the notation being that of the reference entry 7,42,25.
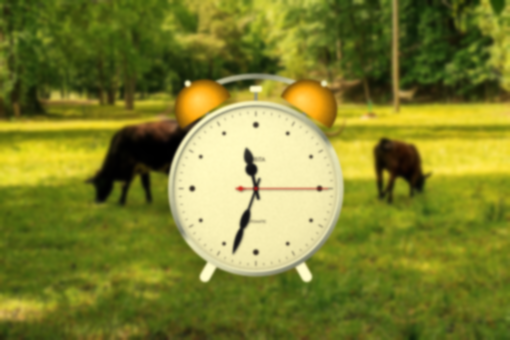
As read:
11,33,15
